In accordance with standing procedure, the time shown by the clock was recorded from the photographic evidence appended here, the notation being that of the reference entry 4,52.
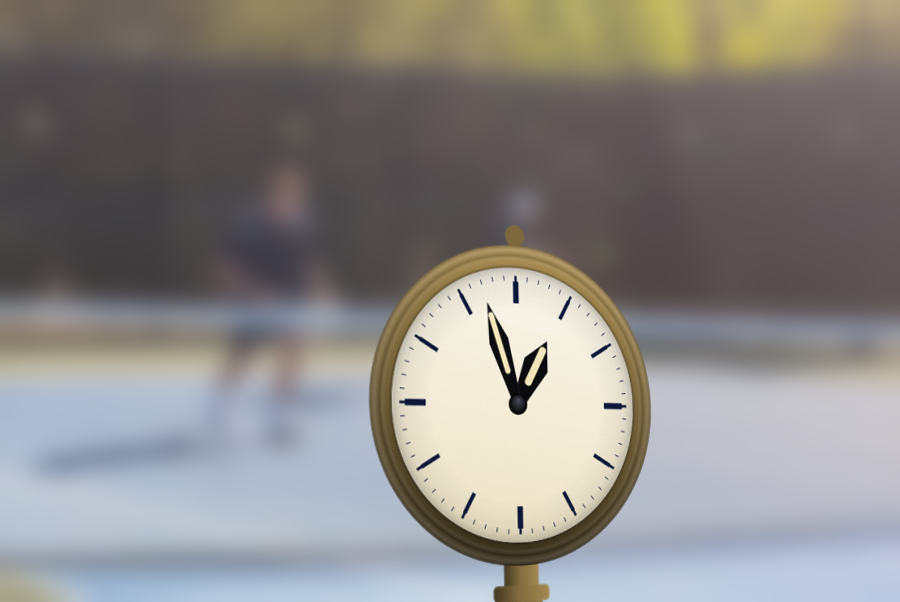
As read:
12,57
